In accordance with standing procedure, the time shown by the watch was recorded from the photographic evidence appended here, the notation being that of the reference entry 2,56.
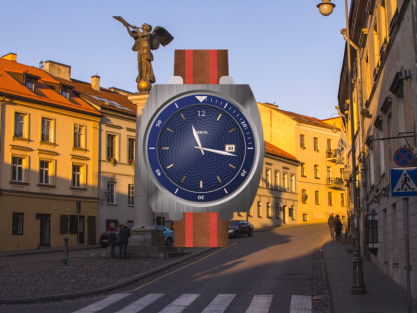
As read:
11,17
